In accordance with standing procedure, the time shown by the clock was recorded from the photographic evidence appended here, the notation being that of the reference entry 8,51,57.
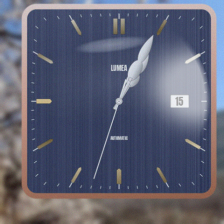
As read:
1,04,33
